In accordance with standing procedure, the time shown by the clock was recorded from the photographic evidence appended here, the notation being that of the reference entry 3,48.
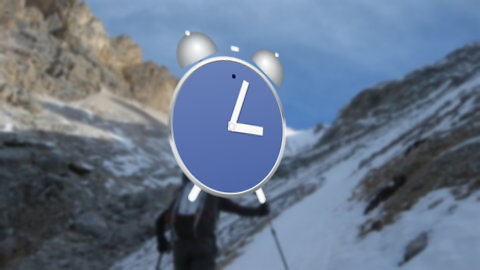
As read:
3,03
